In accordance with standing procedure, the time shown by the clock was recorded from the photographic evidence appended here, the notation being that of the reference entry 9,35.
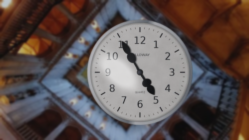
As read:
4,55
